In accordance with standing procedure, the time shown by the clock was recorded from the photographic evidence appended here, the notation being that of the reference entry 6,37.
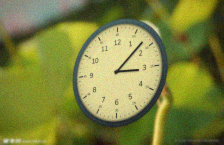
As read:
3,08
